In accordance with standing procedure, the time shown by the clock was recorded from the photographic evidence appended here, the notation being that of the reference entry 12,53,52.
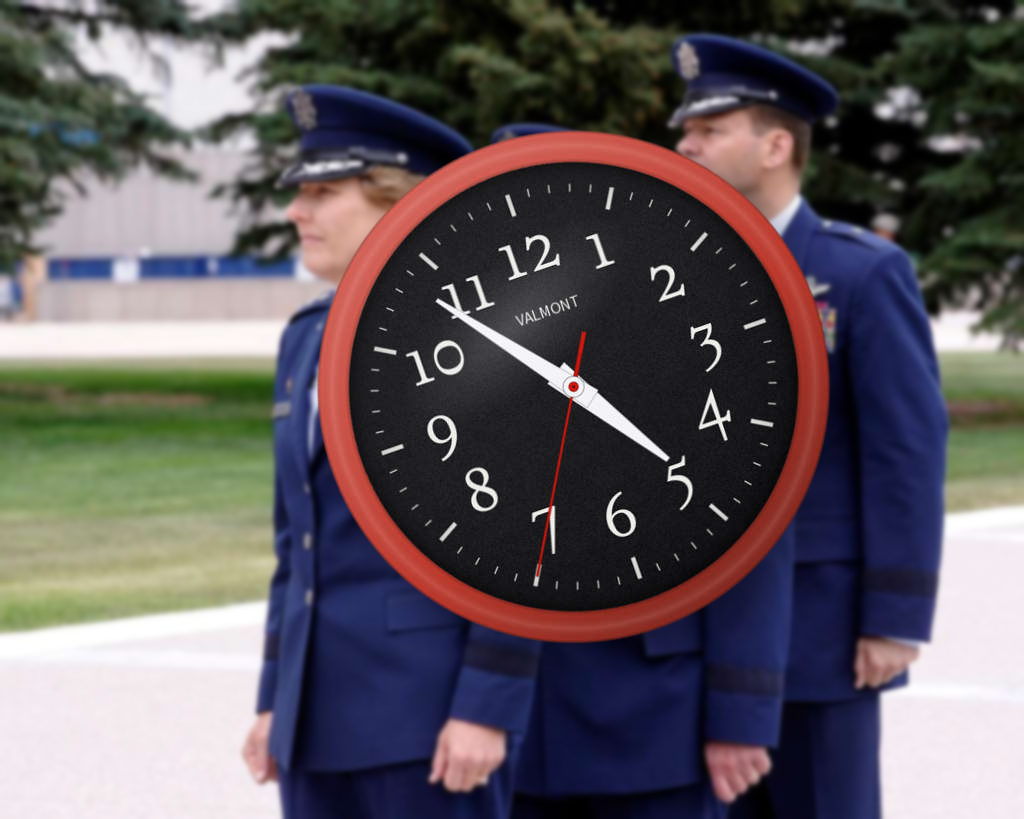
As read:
4,53,35
